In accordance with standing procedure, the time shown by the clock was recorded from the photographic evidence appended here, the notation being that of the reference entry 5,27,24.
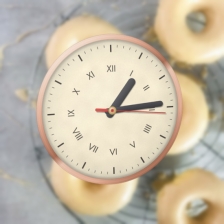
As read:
1,14,16
